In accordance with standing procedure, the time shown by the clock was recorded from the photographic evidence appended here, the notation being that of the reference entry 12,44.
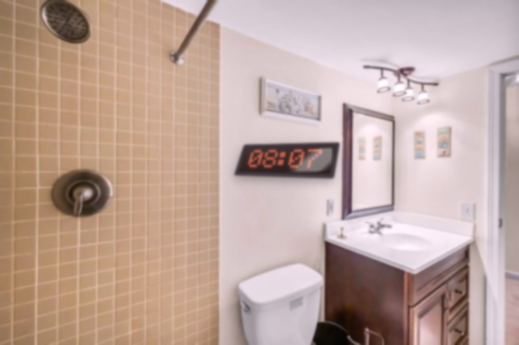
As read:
8,07
